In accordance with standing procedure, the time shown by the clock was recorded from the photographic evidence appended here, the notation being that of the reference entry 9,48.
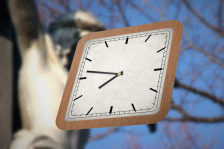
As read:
7,47
